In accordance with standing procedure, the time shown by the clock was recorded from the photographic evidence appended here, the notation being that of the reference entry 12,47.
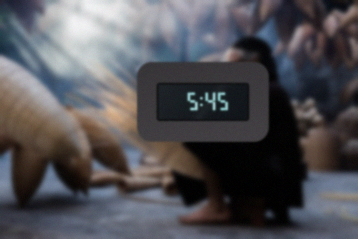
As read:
5,45
